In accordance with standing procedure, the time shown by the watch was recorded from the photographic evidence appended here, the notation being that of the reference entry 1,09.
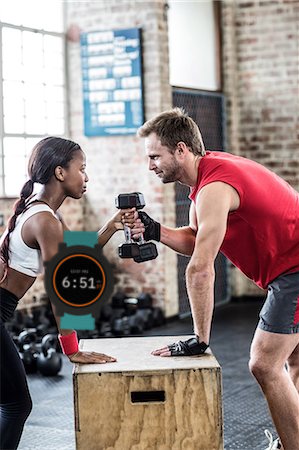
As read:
6,51
